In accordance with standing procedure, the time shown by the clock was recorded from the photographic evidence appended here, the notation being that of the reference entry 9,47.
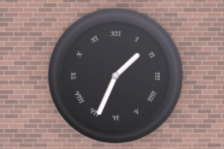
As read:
1,34
